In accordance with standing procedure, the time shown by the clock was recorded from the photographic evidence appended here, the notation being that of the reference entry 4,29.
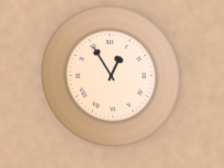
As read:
12,55
